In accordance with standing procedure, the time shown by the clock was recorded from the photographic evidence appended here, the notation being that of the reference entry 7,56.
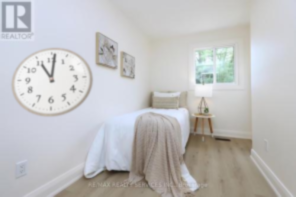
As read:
11,01
